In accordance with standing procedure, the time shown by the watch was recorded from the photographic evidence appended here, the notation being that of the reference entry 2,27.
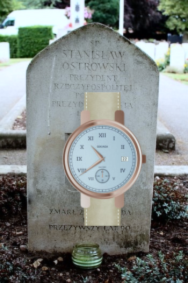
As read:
10,39
